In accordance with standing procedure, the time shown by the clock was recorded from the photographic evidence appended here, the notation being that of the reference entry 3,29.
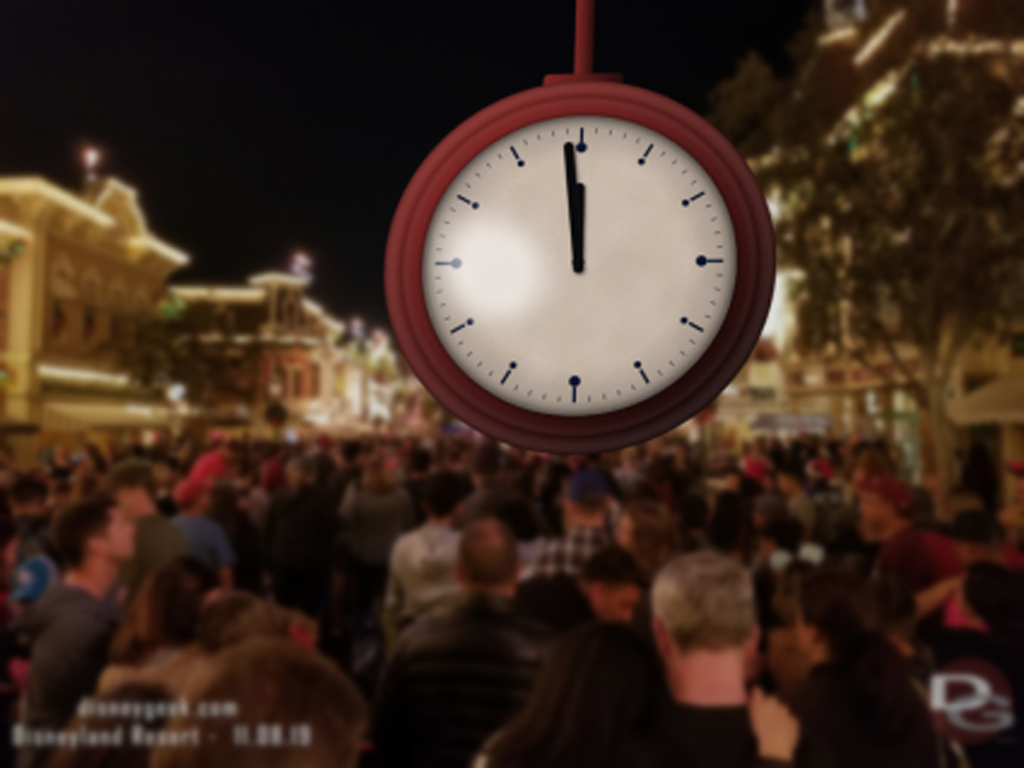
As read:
11,59
